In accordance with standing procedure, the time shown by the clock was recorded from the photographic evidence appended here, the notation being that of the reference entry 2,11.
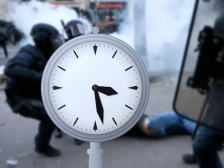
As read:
3,28
